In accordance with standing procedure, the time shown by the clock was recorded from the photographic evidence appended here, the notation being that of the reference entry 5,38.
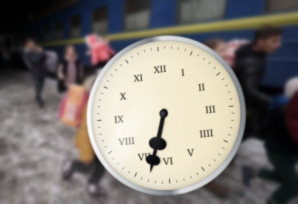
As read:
6,33
